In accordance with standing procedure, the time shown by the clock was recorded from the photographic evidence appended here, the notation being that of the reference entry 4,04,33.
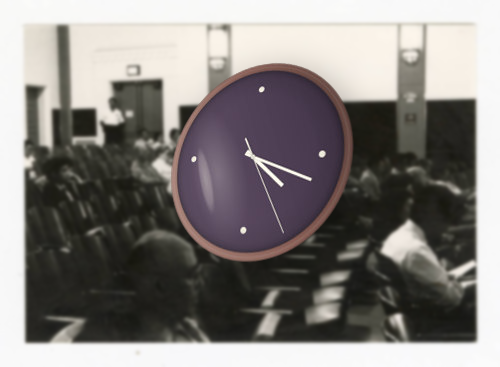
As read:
4,18,25
